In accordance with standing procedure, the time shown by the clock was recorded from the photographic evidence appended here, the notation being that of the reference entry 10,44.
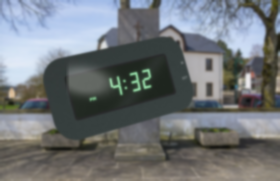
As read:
4,32
